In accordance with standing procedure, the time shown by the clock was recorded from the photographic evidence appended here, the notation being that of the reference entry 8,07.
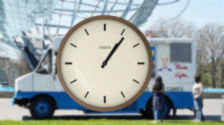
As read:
1,06
